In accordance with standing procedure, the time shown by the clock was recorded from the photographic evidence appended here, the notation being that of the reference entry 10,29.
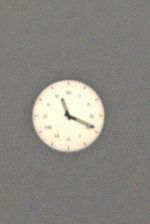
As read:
11,19
